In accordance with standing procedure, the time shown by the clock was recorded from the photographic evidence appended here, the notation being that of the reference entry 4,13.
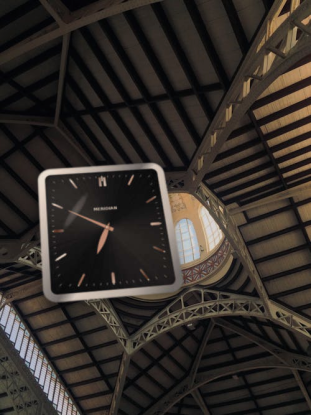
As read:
6,50
